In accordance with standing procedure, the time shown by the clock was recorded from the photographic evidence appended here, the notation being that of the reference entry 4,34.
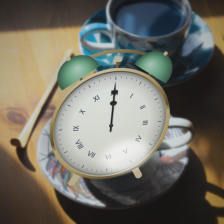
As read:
12,00
